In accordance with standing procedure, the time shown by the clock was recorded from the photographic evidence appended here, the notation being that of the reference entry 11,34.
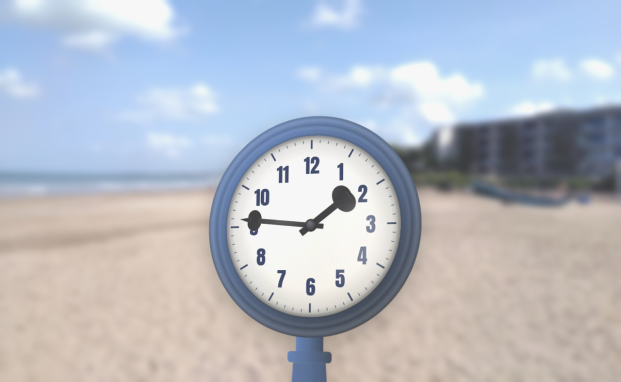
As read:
1,46
